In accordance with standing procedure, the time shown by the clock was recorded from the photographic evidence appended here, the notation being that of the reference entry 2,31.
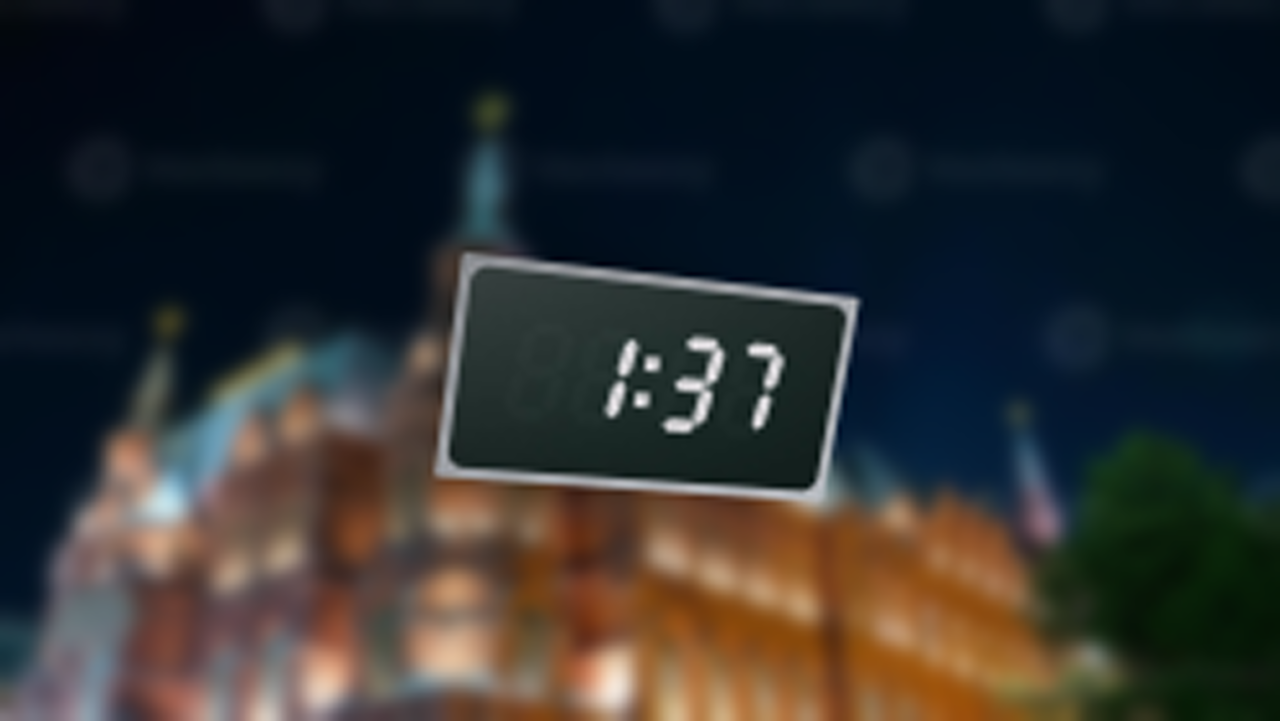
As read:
1,37
